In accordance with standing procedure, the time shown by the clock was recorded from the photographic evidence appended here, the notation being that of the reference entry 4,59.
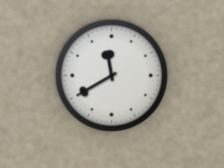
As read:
11,40
